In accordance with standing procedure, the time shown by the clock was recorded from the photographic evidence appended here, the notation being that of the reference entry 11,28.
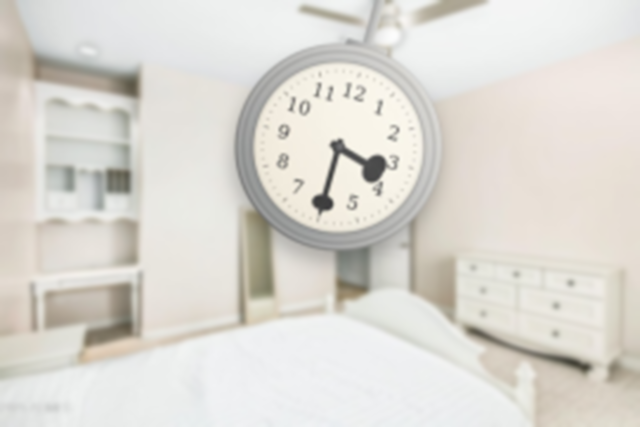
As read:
3,30
